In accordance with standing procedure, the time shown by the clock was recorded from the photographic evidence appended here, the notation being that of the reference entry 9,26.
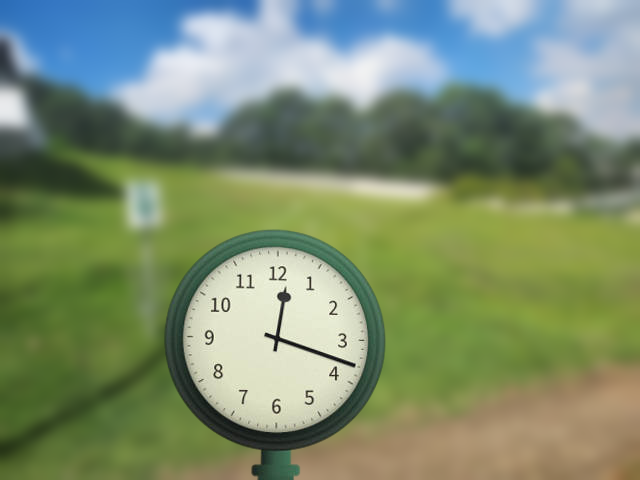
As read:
12,18
